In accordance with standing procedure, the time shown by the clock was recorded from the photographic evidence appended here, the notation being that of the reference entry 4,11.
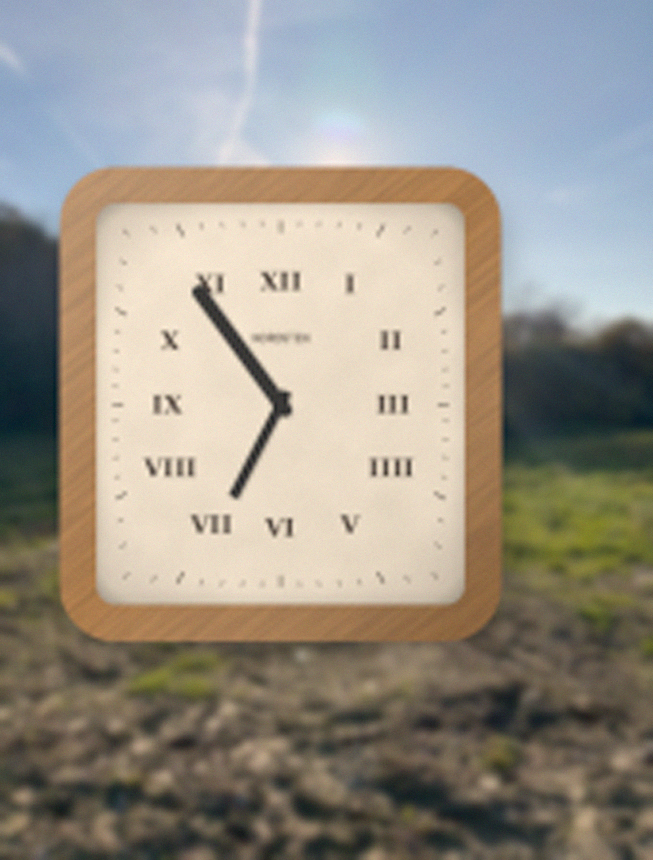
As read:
6,54
